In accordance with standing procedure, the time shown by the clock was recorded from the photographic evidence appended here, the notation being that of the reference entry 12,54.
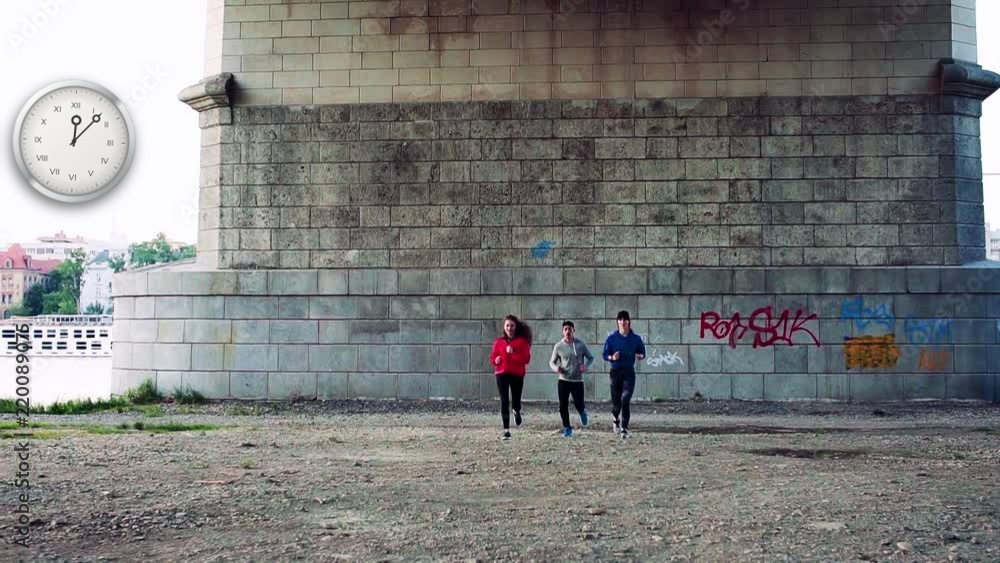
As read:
12,07
